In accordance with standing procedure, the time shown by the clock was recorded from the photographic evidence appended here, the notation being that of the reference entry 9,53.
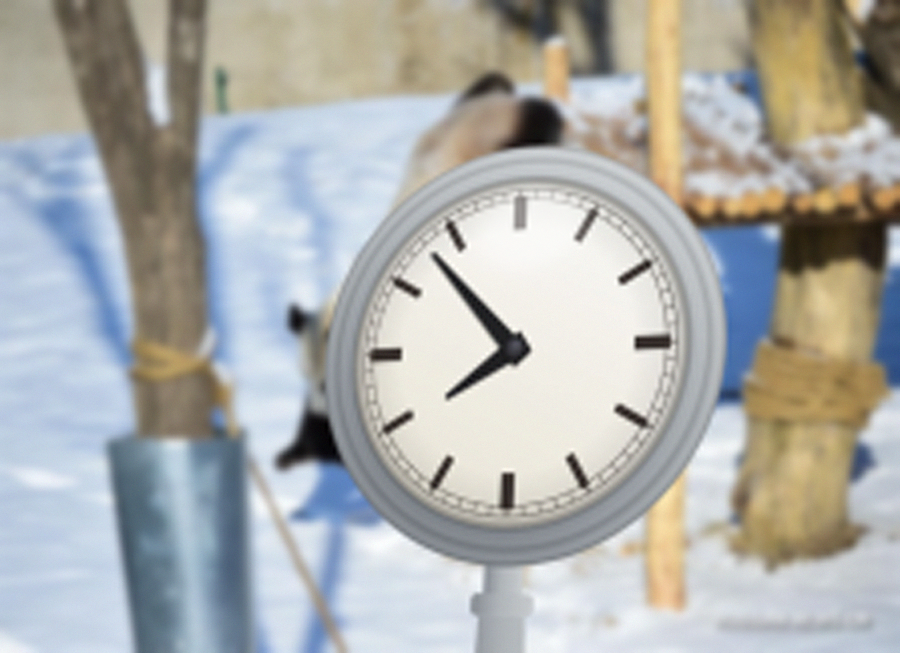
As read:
7,53
